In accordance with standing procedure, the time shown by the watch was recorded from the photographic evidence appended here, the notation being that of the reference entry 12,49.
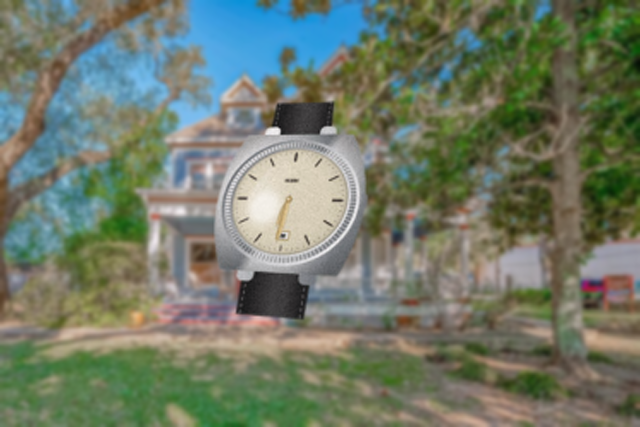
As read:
6,31
